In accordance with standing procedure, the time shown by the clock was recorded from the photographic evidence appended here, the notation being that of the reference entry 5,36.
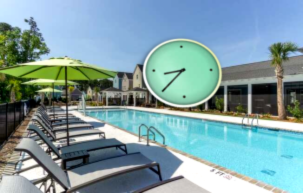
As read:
8,37
